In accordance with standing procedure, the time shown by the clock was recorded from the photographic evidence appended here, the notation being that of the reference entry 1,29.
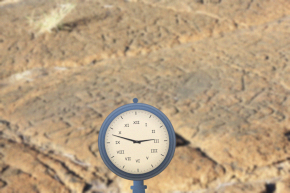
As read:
2,48
